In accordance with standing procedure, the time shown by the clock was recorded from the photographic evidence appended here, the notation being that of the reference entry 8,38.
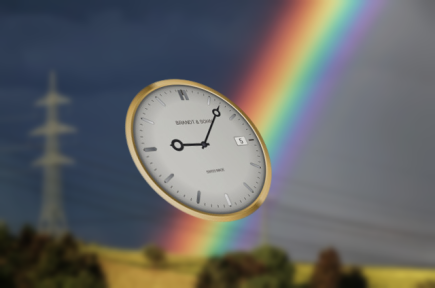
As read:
9,07
